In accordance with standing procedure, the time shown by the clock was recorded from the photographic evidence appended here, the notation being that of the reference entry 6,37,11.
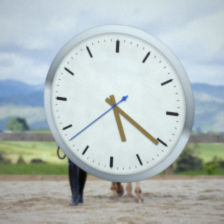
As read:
5,20,38
